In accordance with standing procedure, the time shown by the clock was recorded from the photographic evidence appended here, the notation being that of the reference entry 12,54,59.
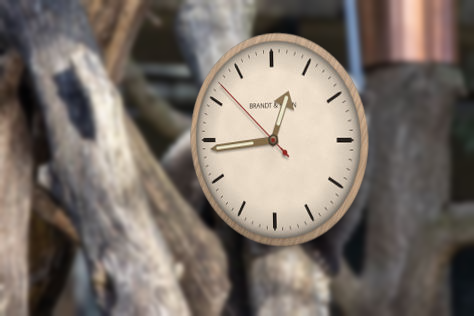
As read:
12,43,52
